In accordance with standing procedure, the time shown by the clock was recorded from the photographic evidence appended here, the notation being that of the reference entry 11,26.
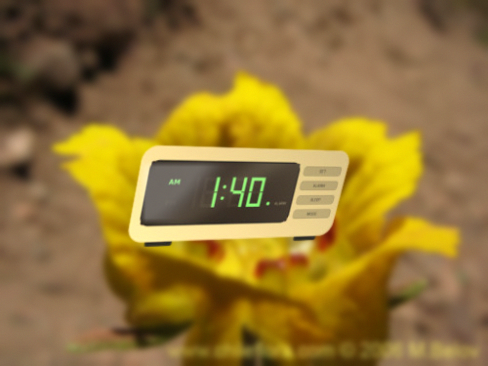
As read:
1,40
